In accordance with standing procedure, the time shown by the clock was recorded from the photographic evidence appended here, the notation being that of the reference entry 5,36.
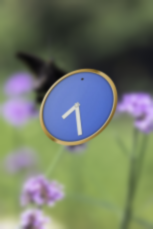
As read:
7,27
